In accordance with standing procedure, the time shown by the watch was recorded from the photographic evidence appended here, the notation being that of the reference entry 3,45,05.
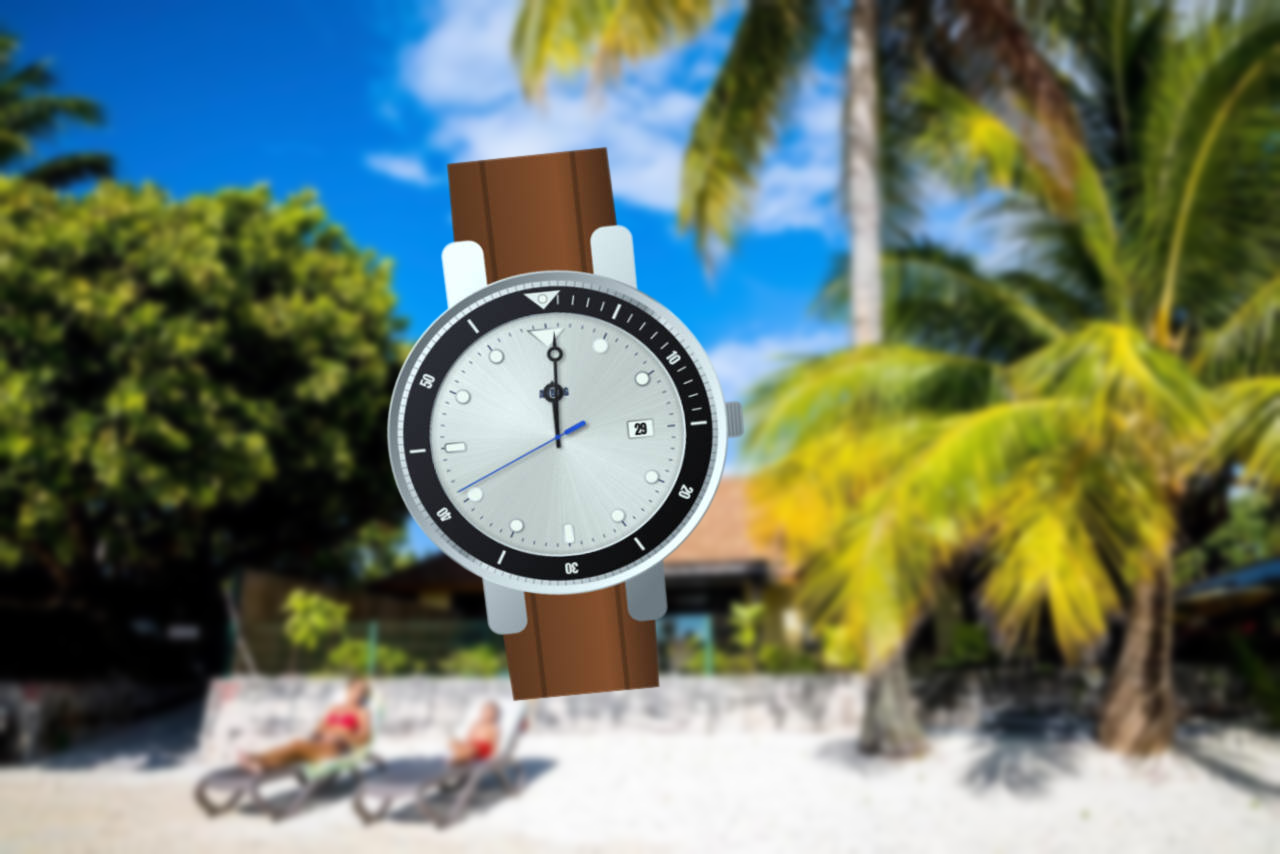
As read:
12,00,41
